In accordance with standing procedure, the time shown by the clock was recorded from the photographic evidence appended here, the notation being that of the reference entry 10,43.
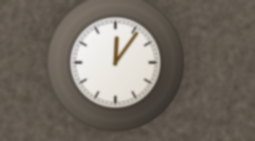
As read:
12,06
